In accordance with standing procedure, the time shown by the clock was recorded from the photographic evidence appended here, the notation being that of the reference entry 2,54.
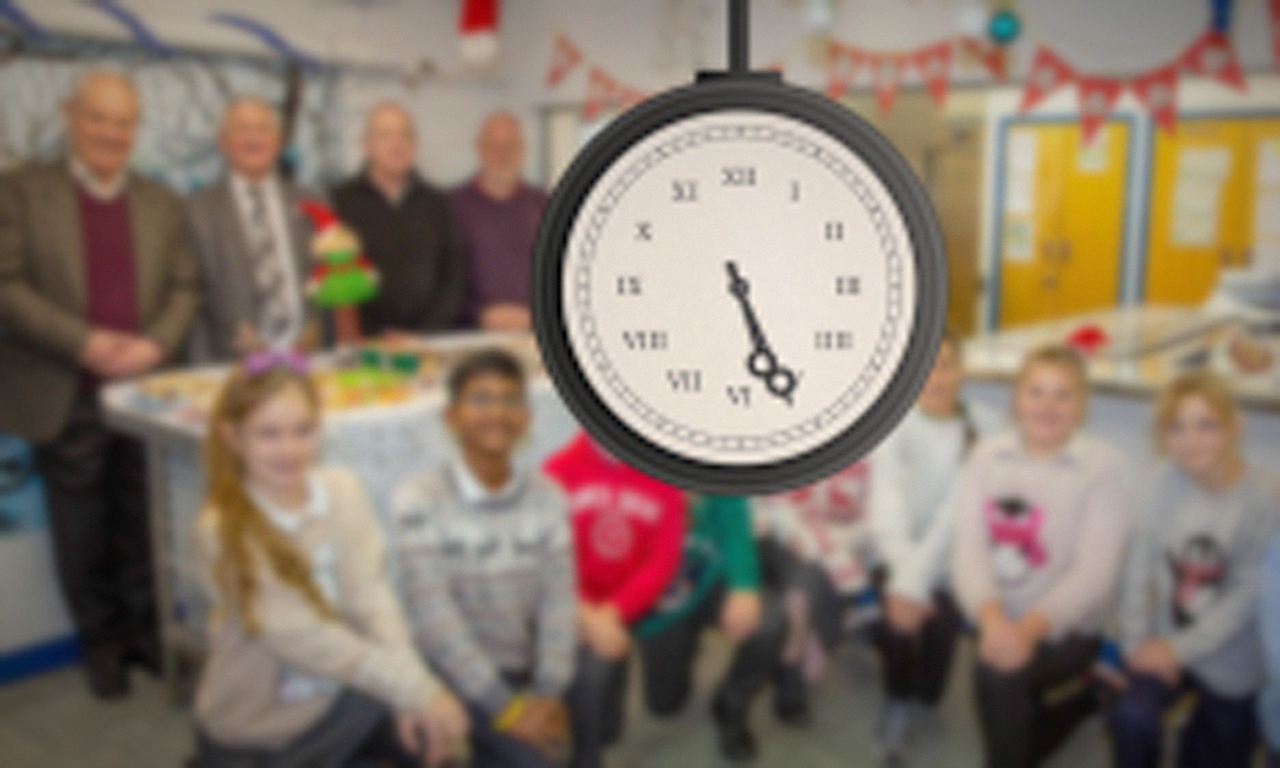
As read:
5,26
